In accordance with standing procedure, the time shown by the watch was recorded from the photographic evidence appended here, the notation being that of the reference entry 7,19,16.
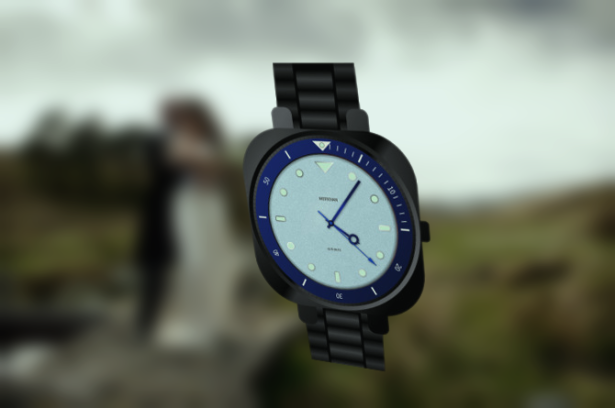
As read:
4,06,22
